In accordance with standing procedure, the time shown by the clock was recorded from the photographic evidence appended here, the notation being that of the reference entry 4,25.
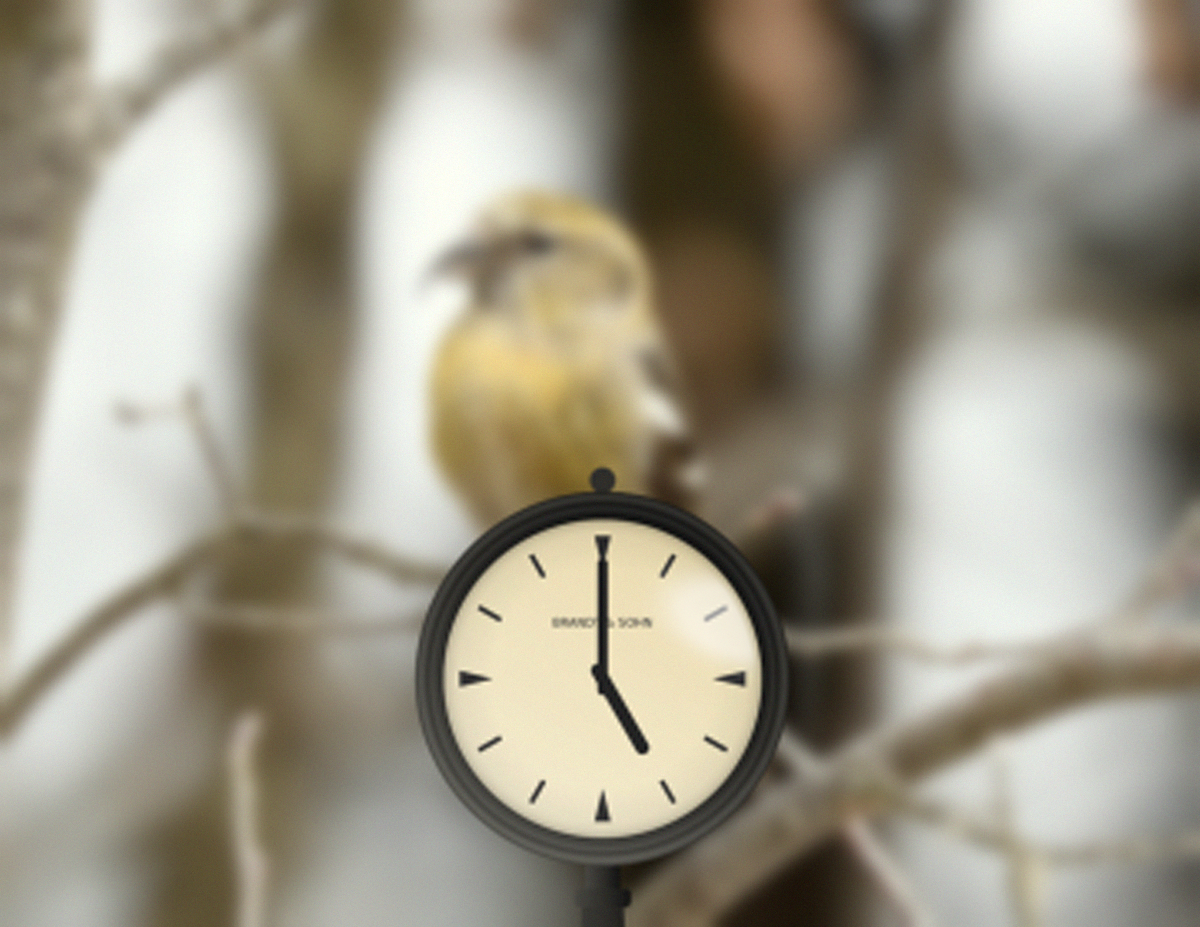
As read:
5,00
